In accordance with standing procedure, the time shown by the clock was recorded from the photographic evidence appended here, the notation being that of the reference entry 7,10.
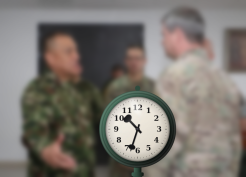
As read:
10,33
